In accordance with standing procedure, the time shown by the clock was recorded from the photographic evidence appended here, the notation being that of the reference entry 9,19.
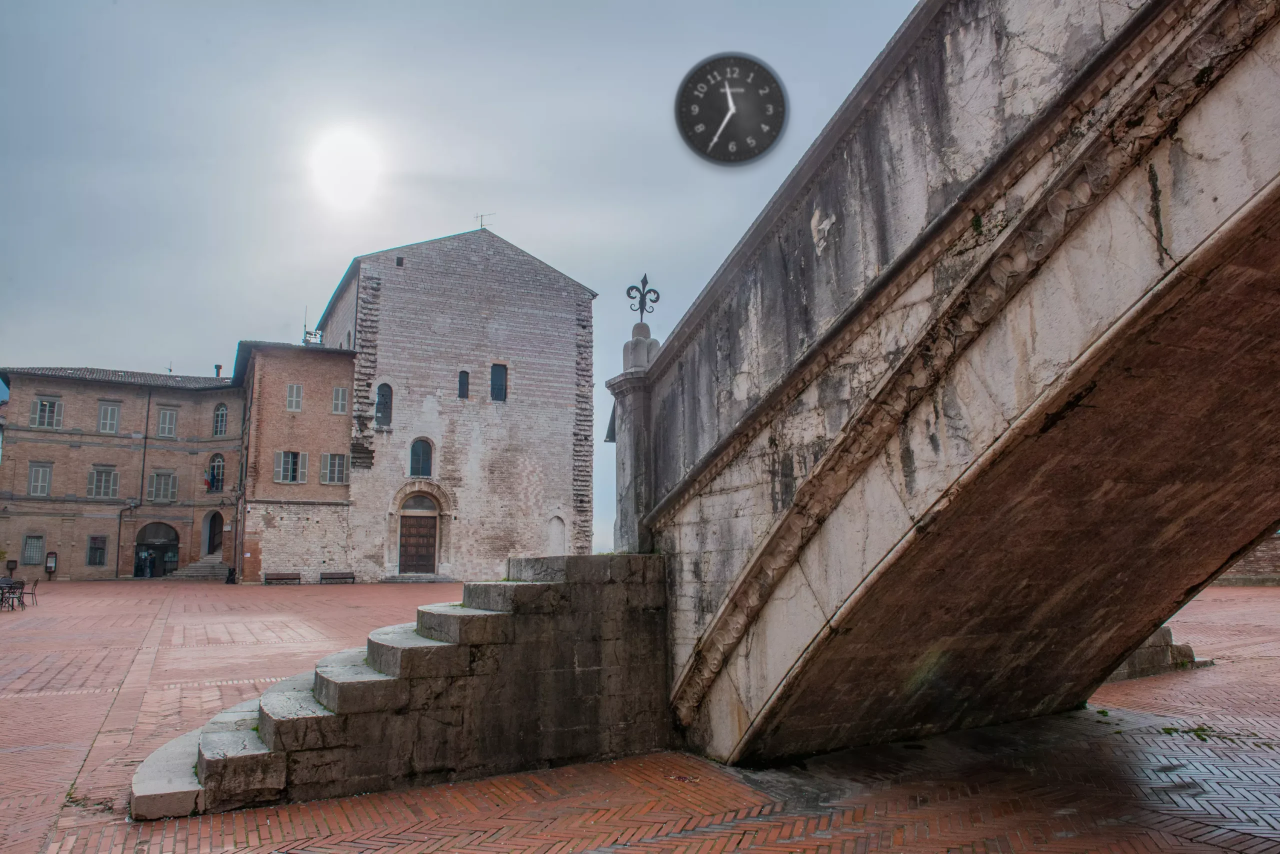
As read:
11,35
